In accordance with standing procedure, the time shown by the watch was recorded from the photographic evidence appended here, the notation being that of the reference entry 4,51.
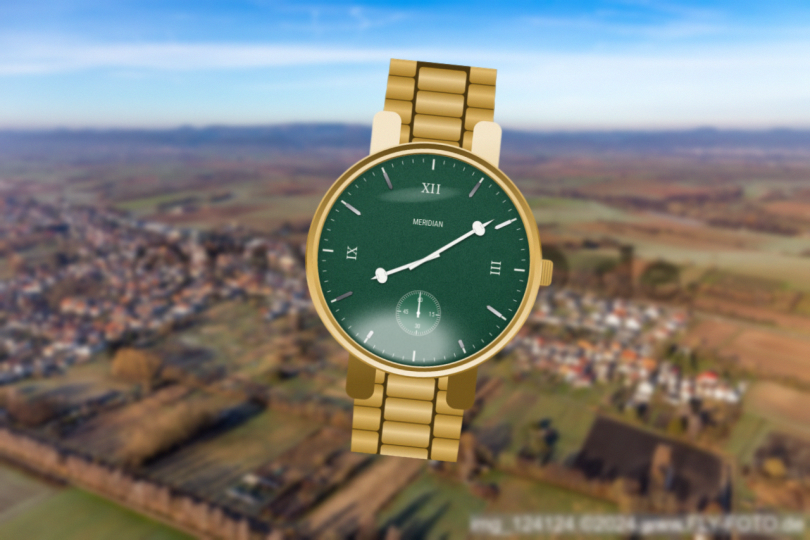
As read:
8,09
